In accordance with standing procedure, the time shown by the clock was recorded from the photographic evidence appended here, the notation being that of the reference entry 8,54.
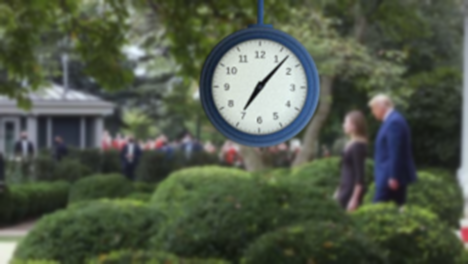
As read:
7,07
